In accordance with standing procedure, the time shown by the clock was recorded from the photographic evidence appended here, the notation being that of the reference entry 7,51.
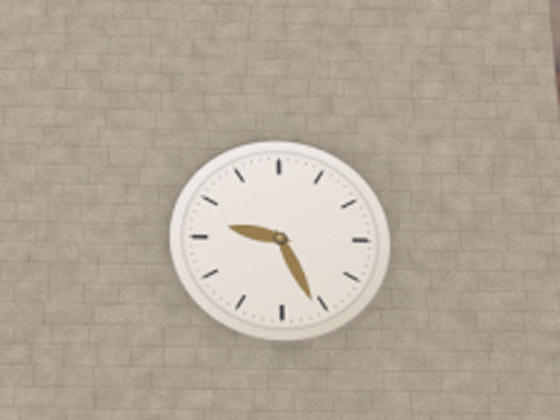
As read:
9,26
